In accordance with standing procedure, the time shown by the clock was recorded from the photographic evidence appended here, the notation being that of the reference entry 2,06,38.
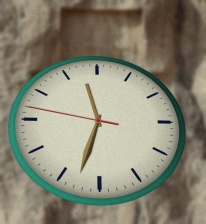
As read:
11,32,47
